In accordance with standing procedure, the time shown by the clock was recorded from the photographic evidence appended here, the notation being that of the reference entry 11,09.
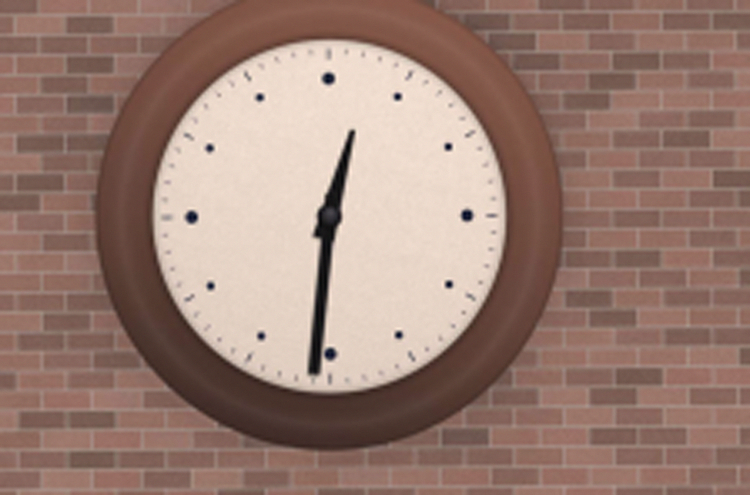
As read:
12,31
